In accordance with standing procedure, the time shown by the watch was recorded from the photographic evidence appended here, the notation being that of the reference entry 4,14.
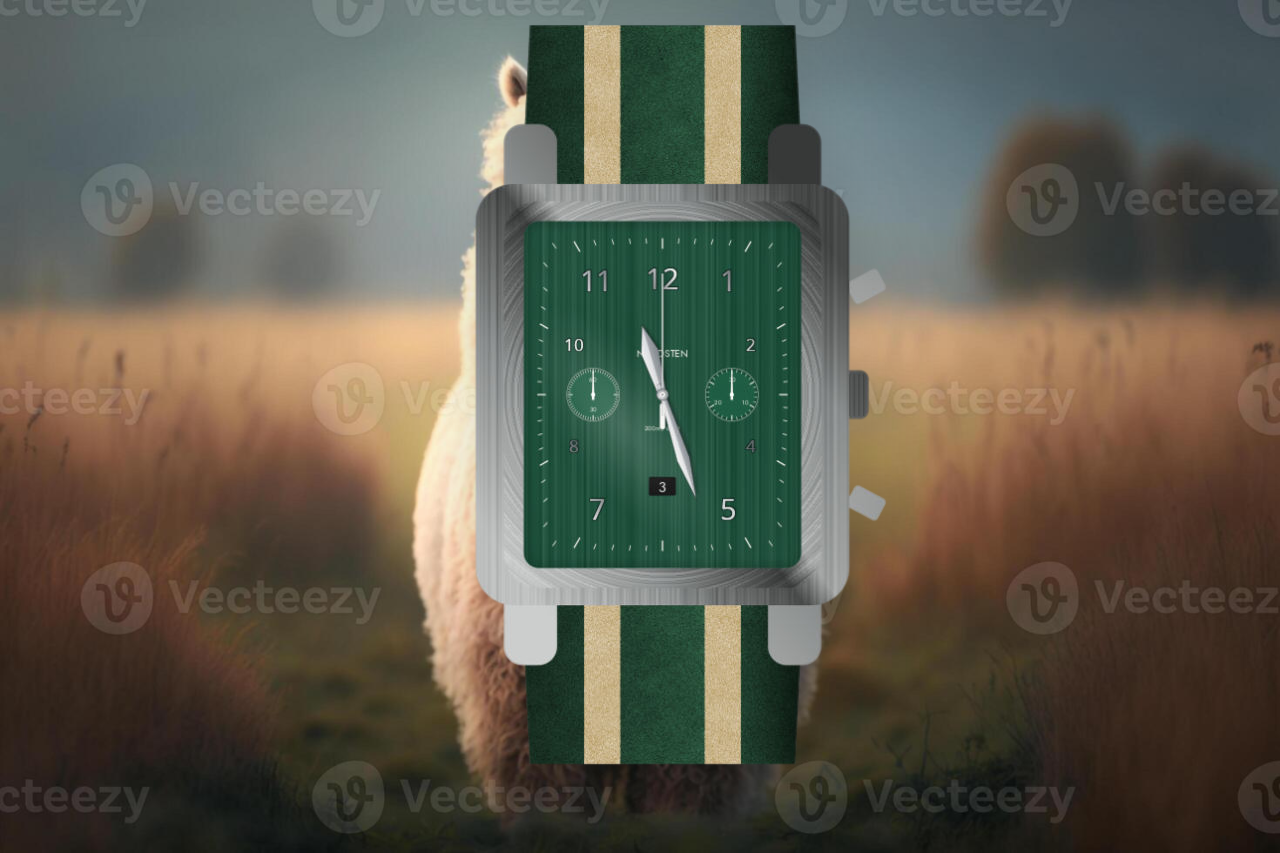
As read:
11,27
